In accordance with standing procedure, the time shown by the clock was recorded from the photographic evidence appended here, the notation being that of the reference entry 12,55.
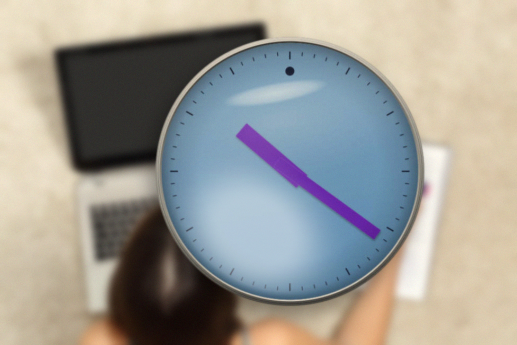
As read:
10,21
